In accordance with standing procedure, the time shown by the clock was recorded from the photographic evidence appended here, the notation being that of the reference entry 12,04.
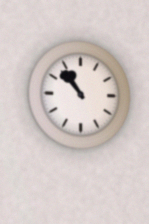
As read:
10,53
